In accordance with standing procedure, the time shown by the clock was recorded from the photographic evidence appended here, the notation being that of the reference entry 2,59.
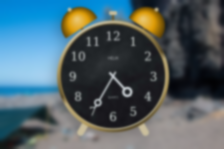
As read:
4,35
